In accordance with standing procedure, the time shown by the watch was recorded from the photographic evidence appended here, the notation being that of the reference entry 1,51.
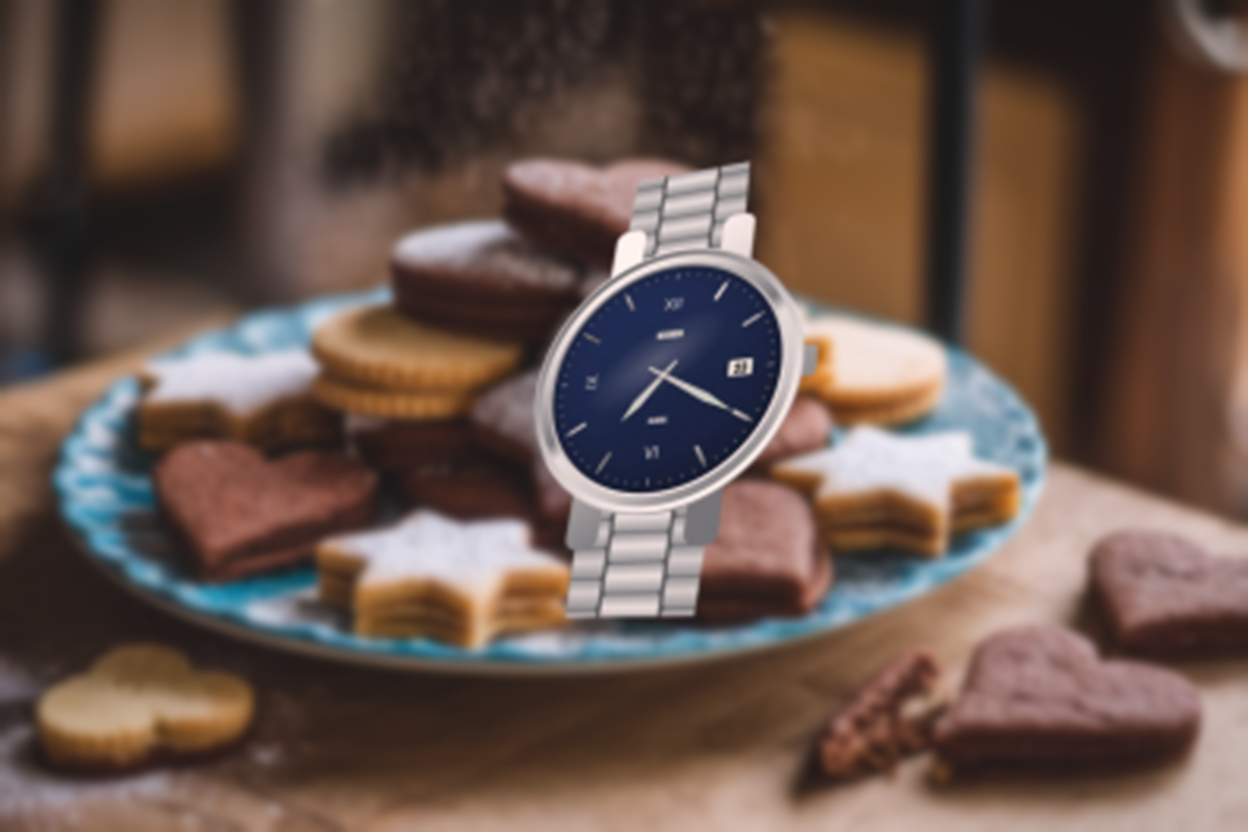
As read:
7,20
